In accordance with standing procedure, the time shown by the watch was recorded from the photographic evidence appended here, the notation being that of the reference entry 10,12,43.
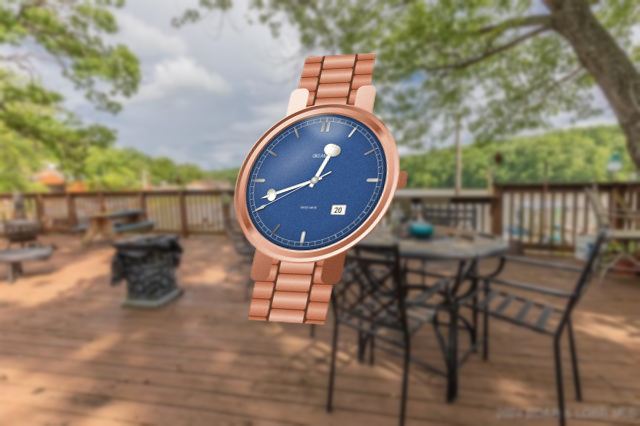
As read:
12,41,40
